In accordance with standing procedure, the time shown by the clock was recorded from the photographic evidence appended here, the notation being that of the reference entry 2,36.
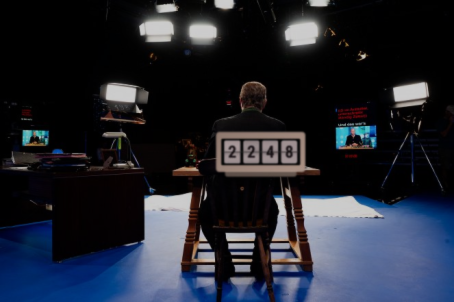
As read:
22,48
